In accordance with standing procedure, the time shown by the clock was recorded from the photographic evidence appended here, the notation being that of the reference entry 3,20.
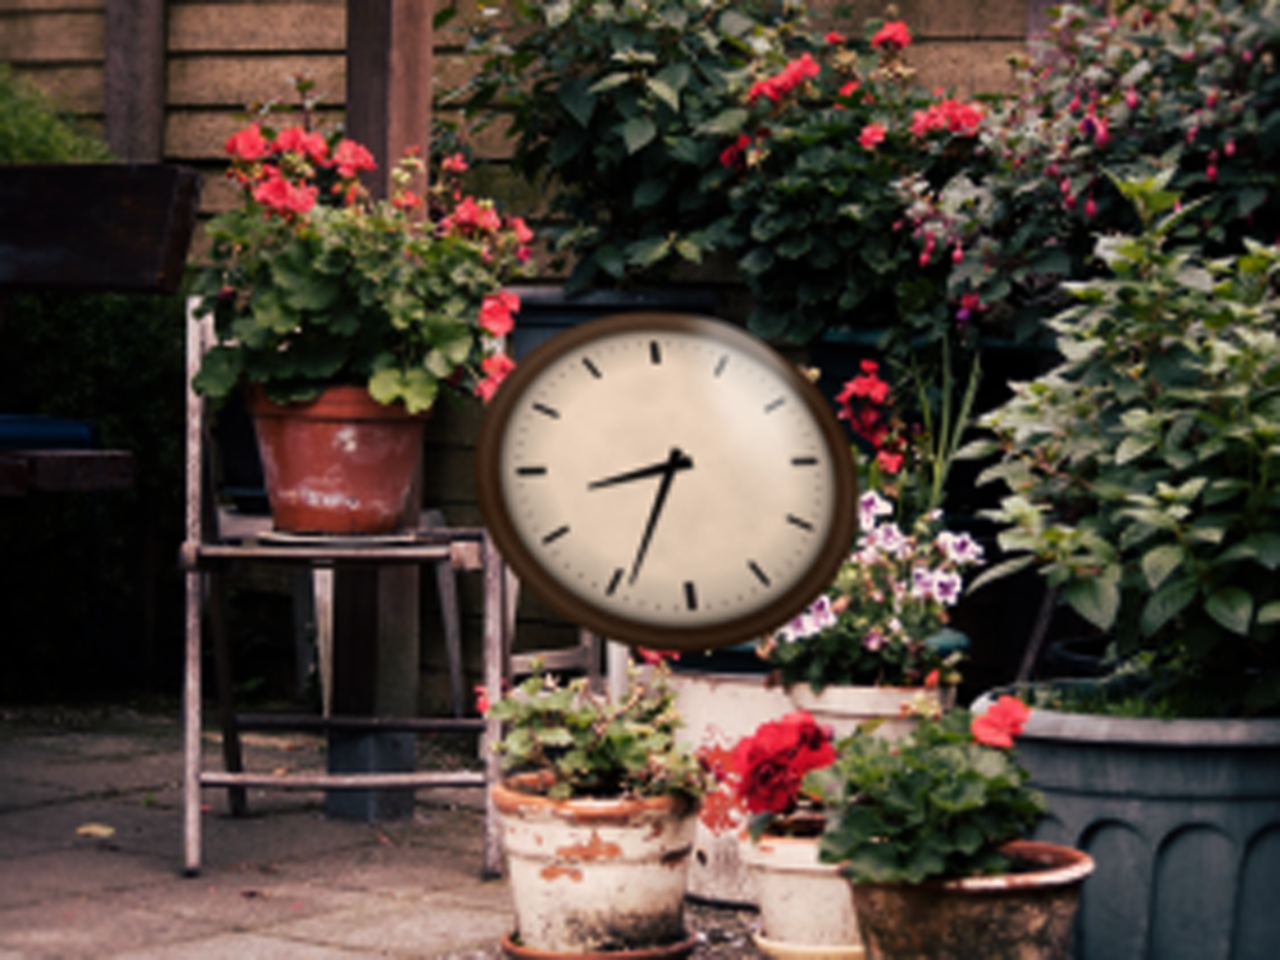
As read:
8,34
